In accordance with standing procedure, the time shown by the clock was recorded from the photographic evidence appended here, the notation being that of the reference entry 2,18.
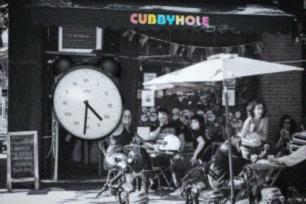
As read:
4,31
